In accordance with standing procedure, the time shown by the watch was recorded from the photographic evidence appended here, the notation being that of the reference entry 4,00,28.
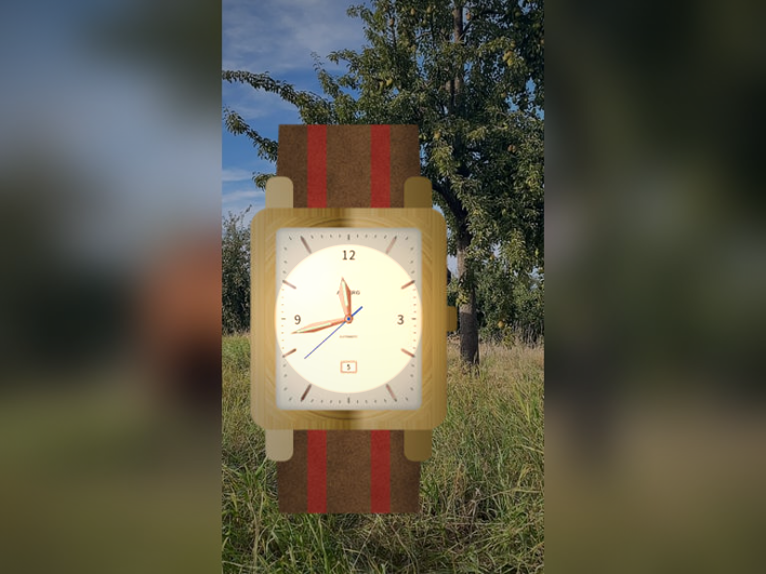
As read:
11,42,38
